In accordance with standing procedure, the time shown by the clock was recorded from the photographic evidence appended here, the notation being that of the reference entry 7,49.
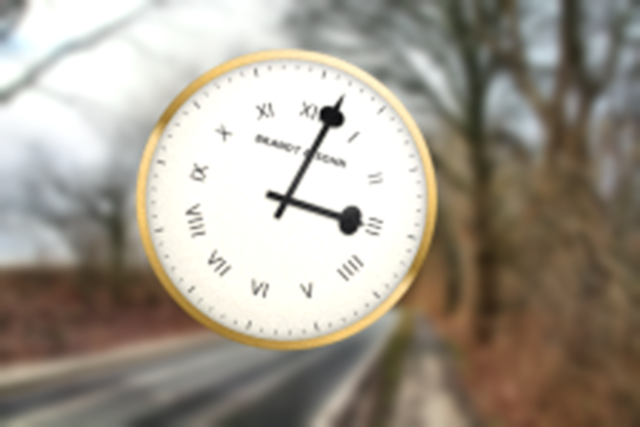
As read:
3,02
